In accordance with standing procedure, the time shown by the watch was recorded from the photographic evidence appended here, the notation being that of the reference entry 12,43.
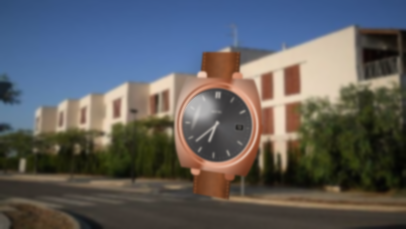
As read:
6,38
